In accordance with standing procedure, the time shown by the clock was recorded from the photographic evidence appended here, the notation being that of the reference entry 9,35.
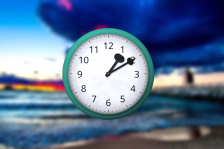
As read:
1,10
